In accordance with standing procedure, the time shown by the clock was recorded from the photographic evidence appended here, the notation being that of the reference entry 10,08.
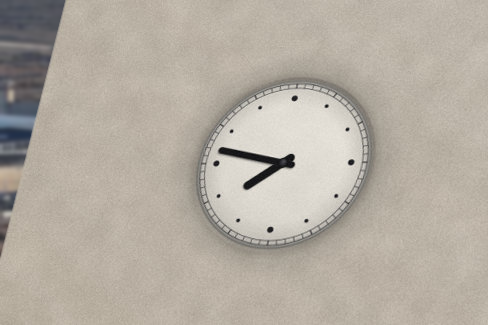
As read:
7,47
